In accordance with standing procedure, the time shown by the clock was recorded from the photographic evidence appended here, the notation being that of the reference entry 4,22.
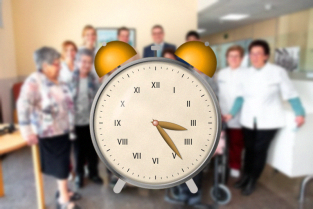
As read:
3,24
